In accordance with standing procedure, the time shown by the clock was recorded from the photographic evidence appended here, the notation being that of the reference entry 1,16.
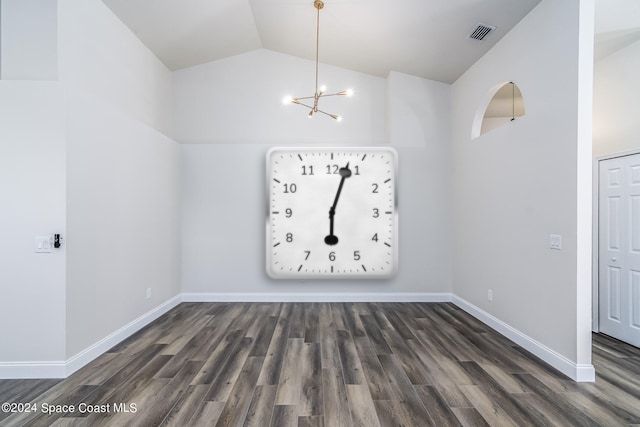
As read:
6,03
